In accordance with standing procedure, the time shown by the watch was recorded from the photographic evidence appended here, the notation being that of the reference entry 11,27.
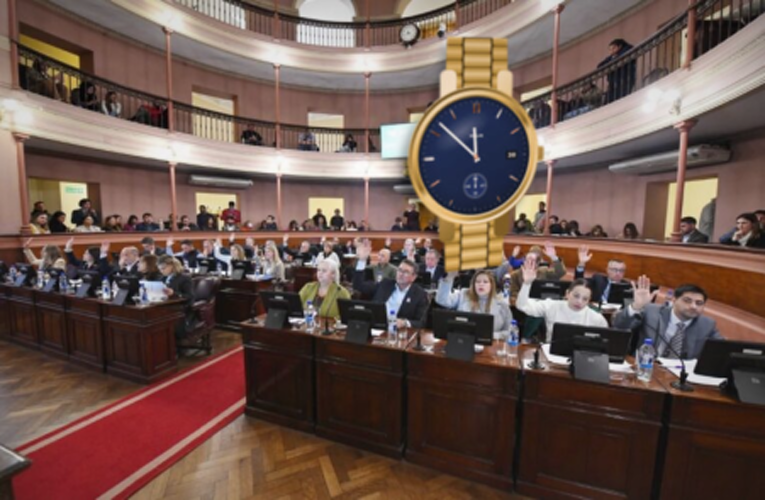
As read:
11,52
